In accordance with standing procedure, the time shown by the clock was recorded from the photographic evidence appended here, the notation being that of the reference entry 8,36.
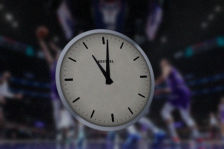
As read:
11,01
